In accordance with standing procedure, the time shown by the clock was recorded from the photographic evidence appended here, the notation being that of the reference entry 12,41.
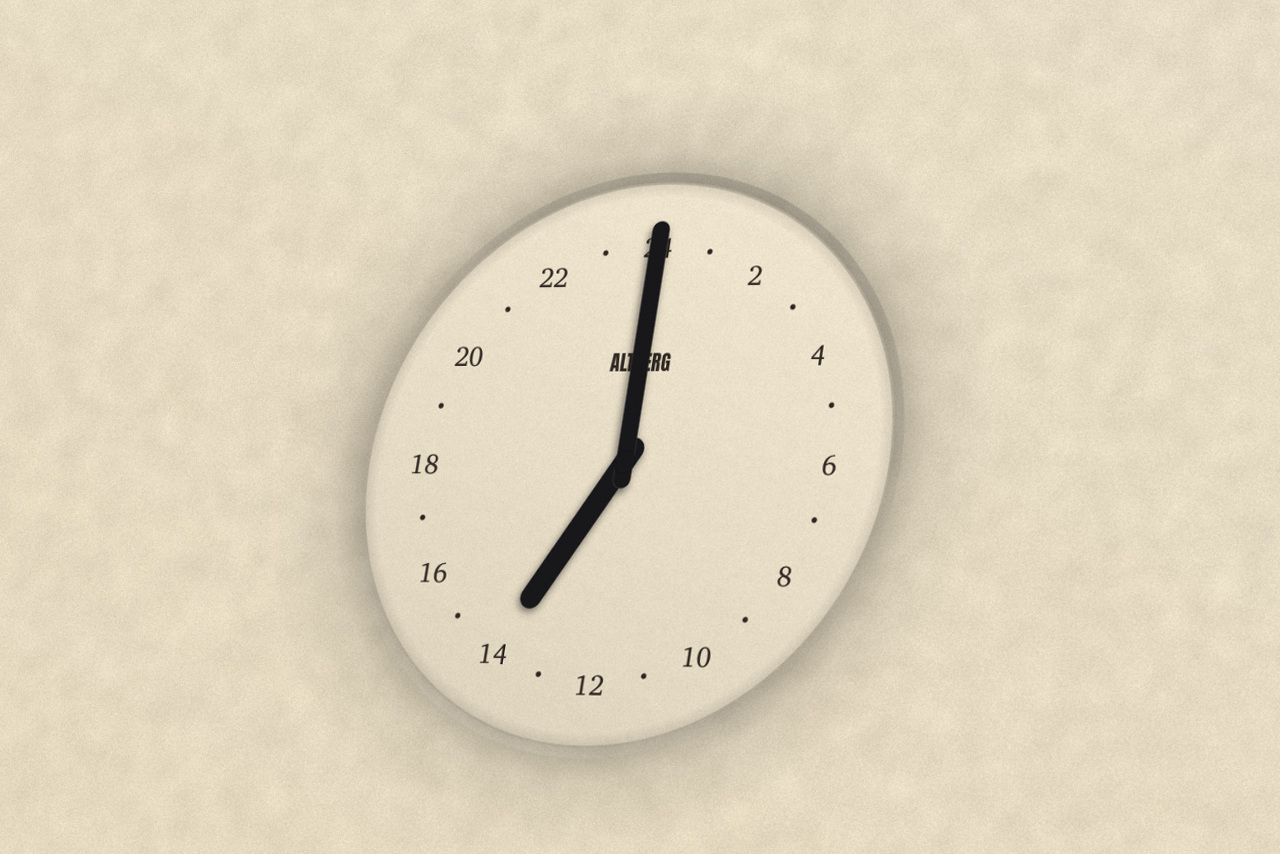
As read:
14,00
